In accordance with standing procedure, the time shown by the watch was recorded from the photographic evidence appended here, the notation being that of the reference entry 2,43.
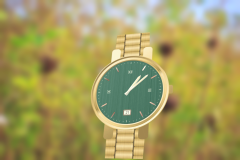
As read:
1,08
